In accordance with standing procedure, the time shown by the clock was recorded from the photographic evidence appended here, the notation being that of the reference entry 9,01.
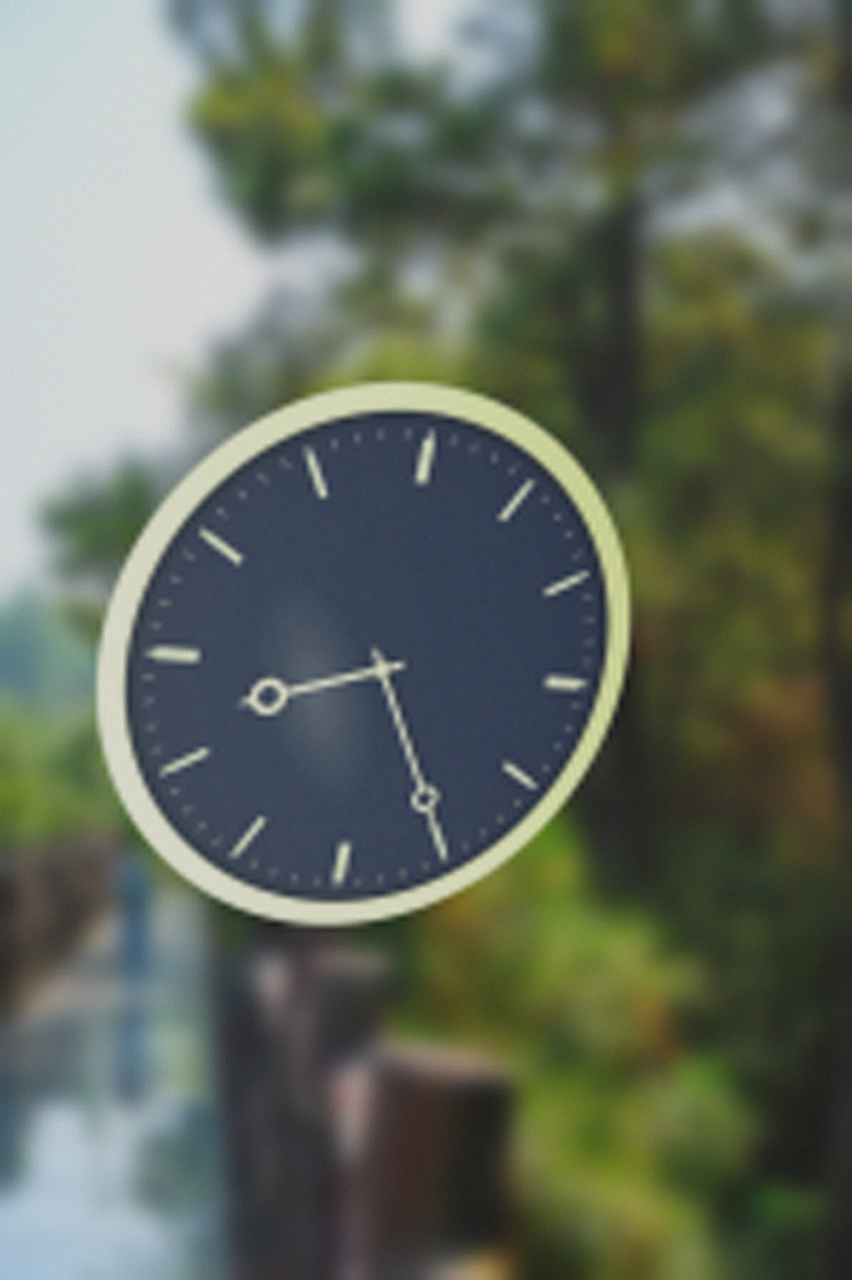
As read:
8,25
